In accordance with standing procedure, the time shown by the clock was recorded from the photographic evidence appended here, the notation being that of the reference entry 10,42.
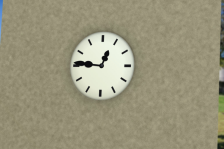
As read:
12,46
